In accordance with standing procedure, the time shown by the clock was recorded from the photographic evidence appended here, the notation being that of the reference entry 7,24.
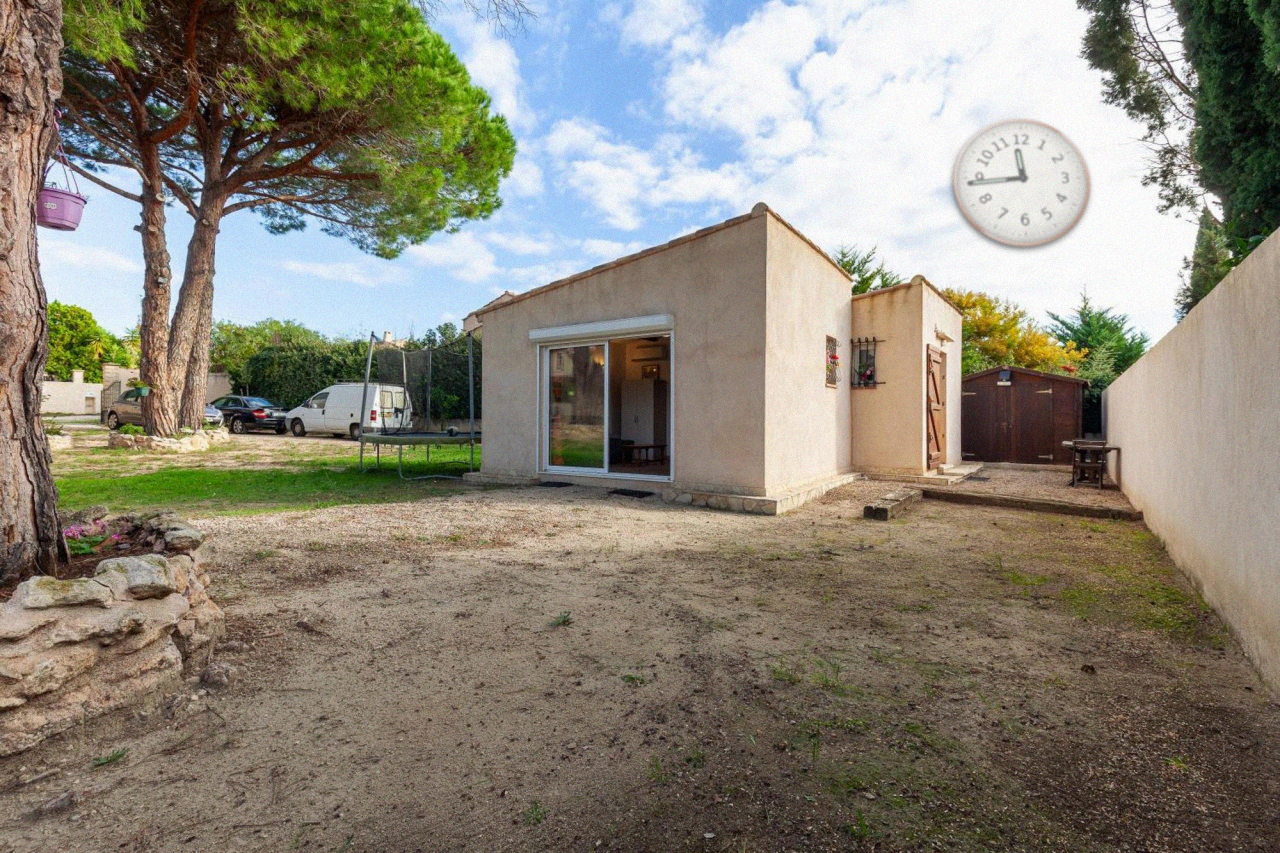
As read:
11,44
